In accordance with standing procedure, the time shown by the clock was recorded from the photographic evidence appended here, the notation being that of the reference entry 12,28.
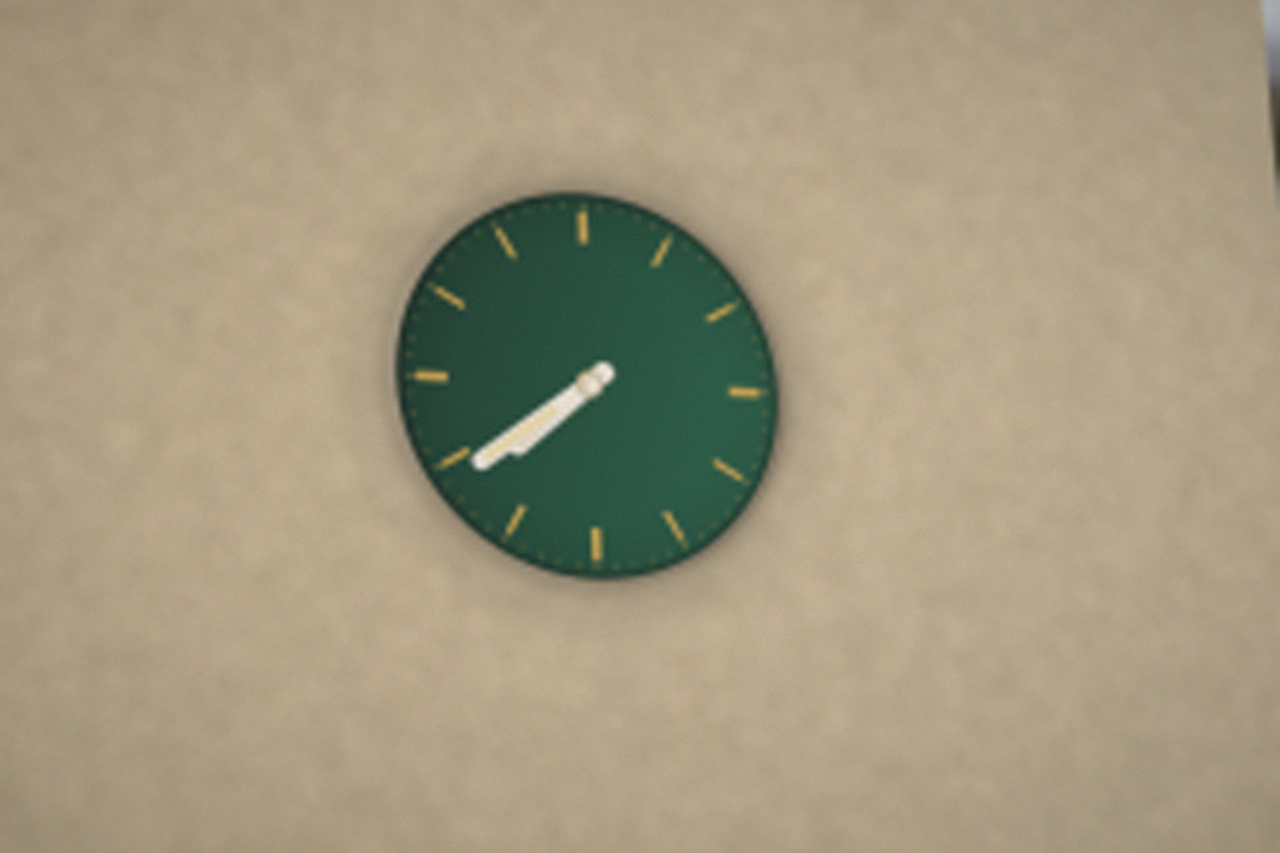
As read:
7,39
